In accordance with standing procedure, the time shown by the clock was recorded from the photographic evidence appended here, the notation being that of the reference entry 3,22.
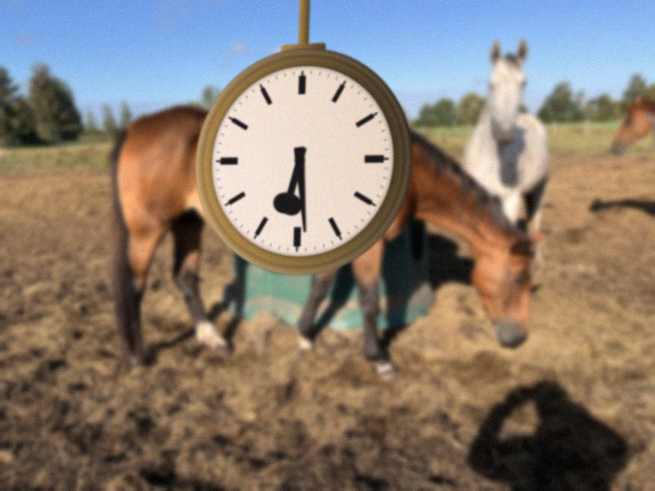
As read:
6,29
